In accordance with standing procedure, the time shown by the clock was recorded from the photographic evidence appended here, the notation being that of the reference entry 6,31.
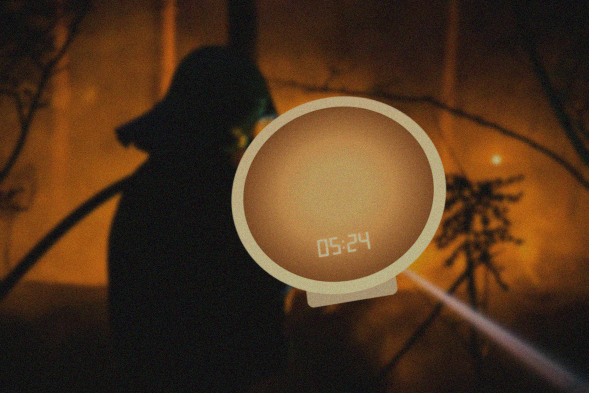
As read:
5,24
